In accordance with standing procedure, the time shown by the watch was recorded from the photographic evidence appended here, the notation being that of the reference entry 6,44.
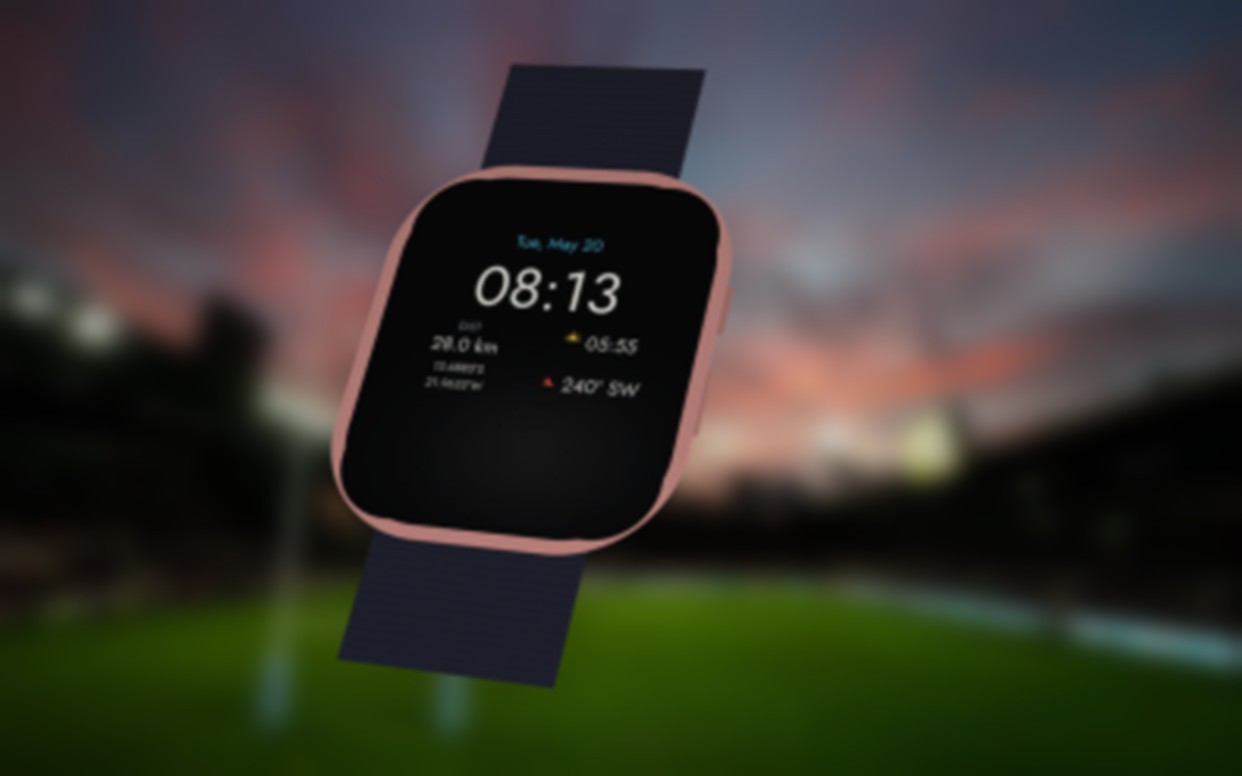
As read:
8,13
